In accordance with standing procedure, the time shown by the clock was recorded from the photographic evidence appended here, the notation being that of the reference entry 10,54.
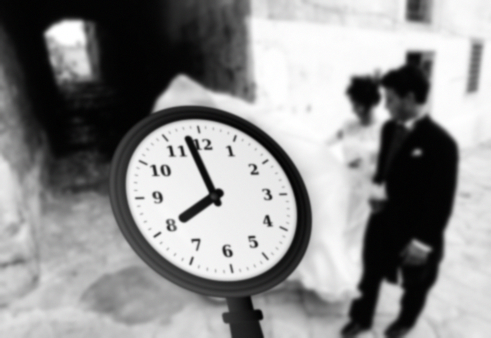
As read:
7,58
